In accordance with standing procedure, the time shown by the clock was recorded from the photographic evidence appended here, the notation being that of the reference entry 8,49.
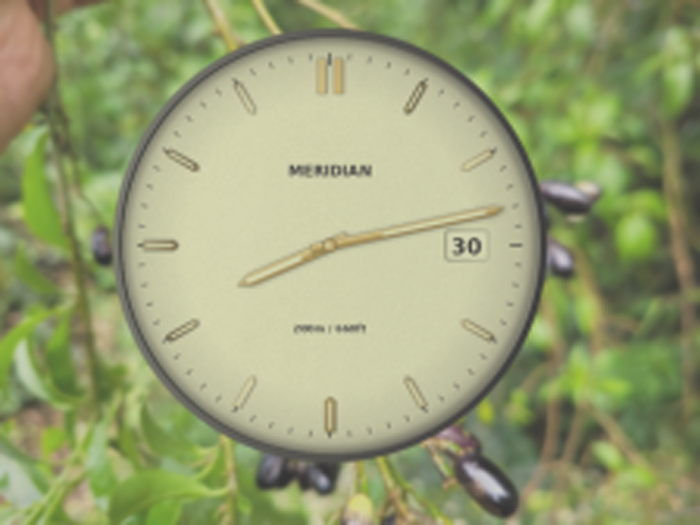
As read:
8,13
